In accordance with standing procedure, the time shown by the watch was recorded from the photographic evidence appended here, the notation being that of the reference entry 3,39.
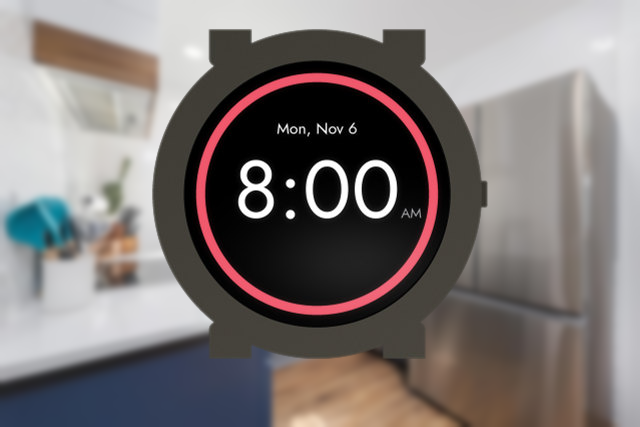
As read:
8,00
